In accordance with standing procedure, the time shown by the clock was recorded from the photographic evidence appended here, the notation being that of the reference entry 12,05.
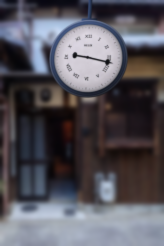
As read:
9,17
